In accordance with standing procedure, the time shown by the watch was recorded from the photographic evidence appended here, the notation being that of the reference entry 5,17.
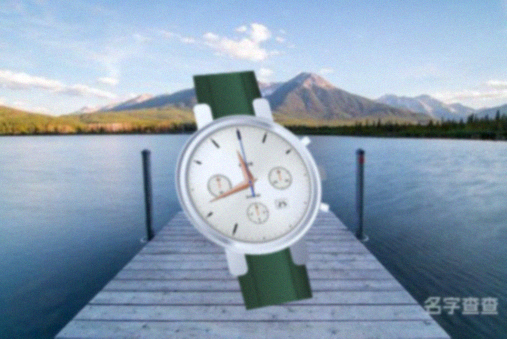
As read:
11,42
